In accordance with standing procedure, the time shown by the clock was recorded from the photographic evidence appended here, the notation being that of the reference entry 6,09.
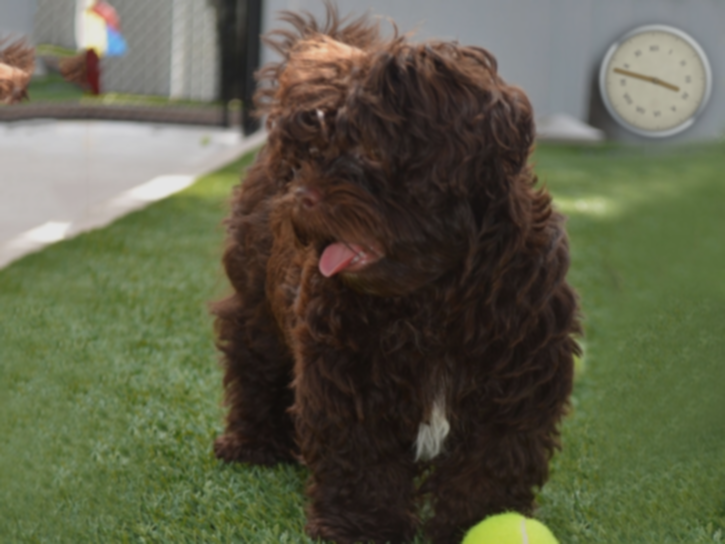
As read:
3,48
